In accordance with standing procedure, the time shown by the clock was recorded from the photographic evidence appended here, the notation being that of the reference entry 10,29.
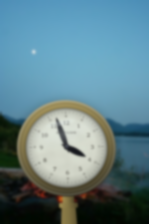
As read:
3,57
